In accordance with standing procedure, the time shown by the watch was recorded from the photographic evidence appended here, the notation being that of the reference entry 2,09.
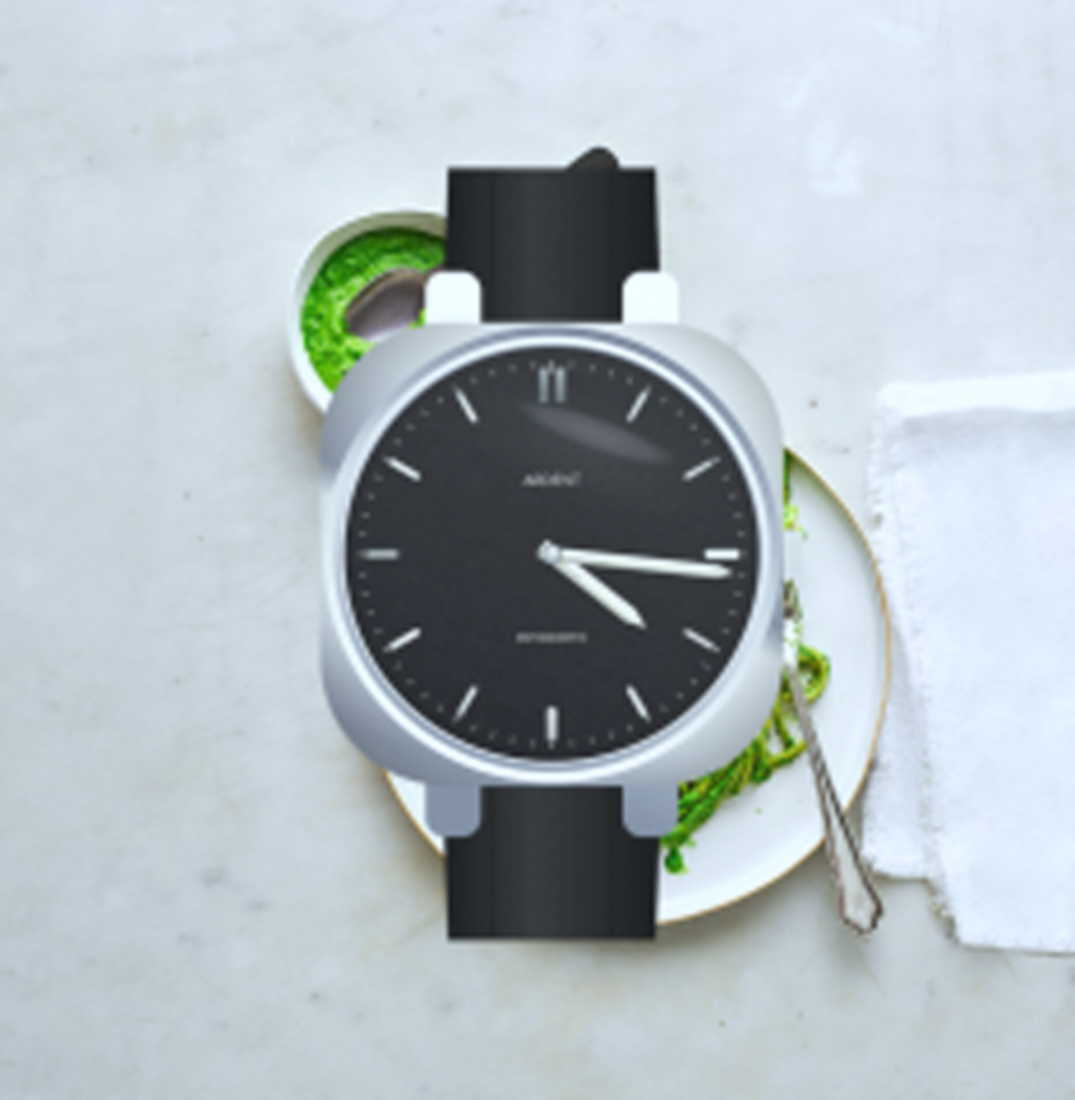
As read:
4,16
